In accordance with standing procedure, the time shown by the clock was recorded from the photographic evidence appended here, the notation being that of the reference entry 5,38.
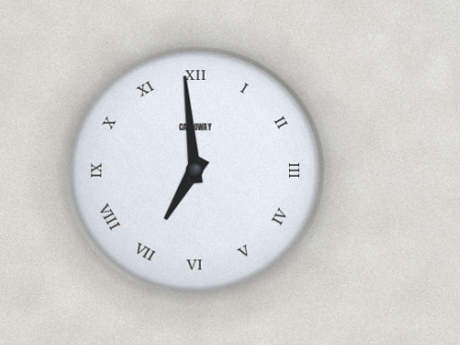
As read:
6,59
